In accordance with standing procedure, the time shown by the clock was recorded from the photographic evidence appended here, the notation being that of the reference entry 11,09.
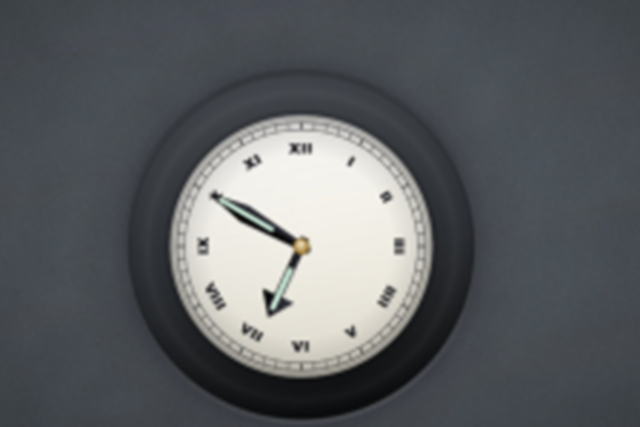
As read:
6,50
